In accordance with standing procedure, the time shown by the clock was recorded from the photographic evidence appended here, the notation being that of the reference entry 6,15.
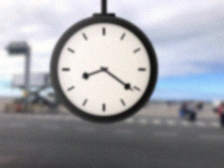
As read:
8,21
